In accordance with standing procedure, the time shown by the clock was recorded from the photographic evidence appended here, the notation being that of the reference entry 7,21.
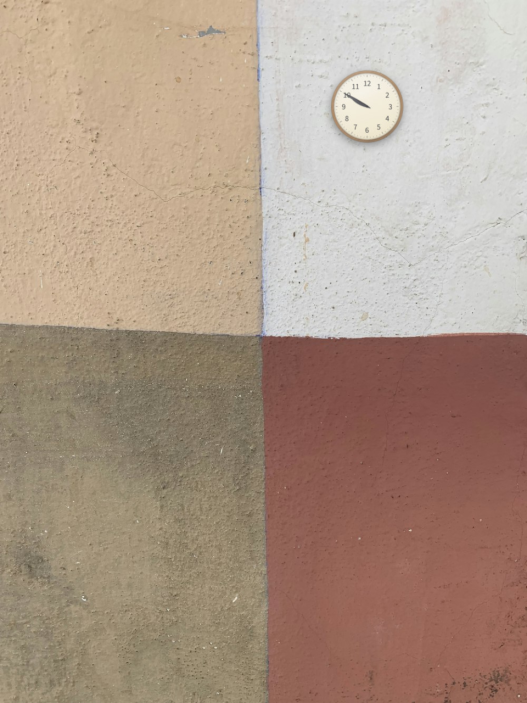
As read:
9,50
